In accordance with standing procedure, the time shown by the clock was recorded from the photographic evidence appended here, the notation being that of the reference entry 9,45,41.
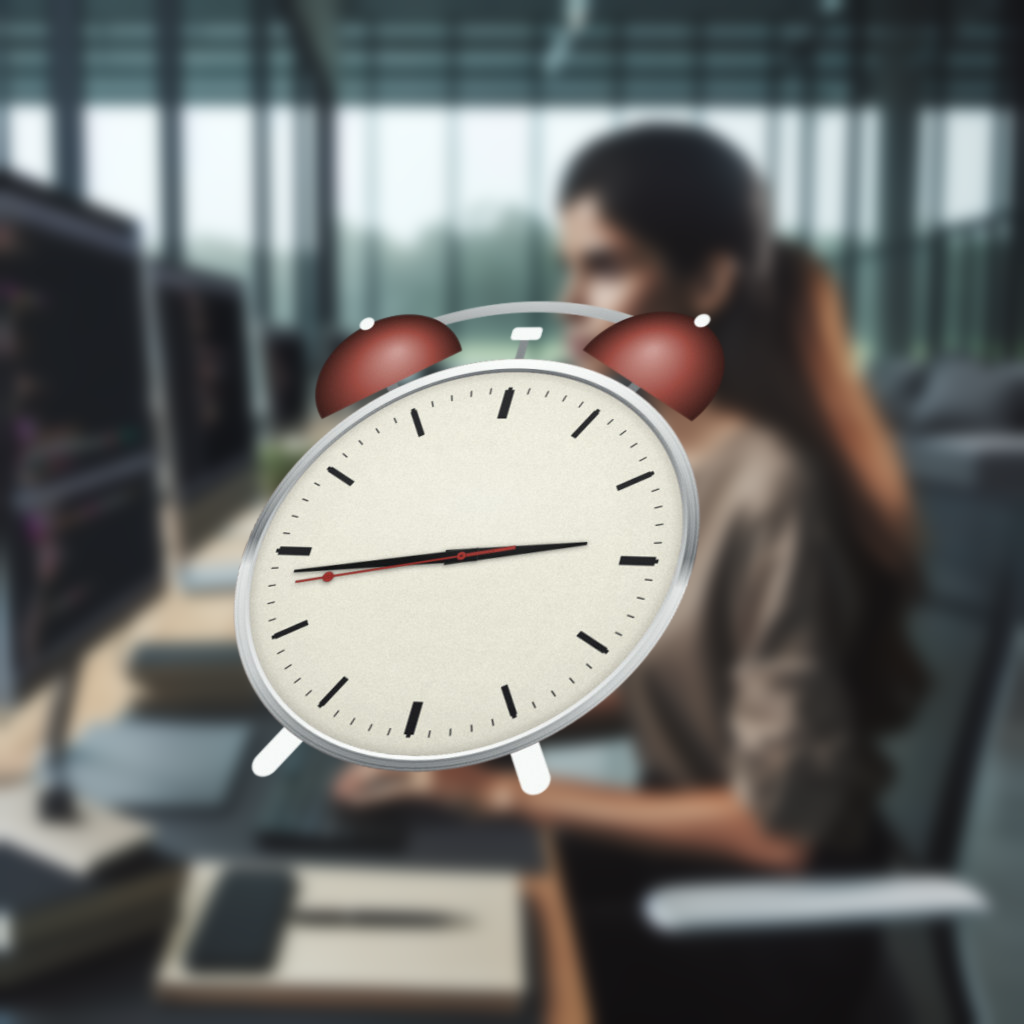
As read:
2,43,43
